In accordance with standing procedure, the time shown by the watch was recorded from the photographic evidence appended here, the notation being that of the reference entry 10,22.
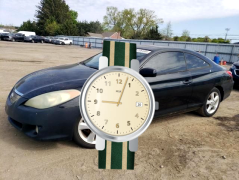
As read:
9,03
